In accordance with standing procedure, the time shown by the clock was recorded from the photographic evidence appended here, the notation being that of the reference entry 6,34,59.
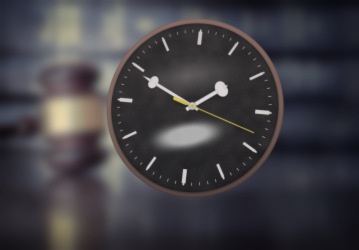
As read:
1,49,18
